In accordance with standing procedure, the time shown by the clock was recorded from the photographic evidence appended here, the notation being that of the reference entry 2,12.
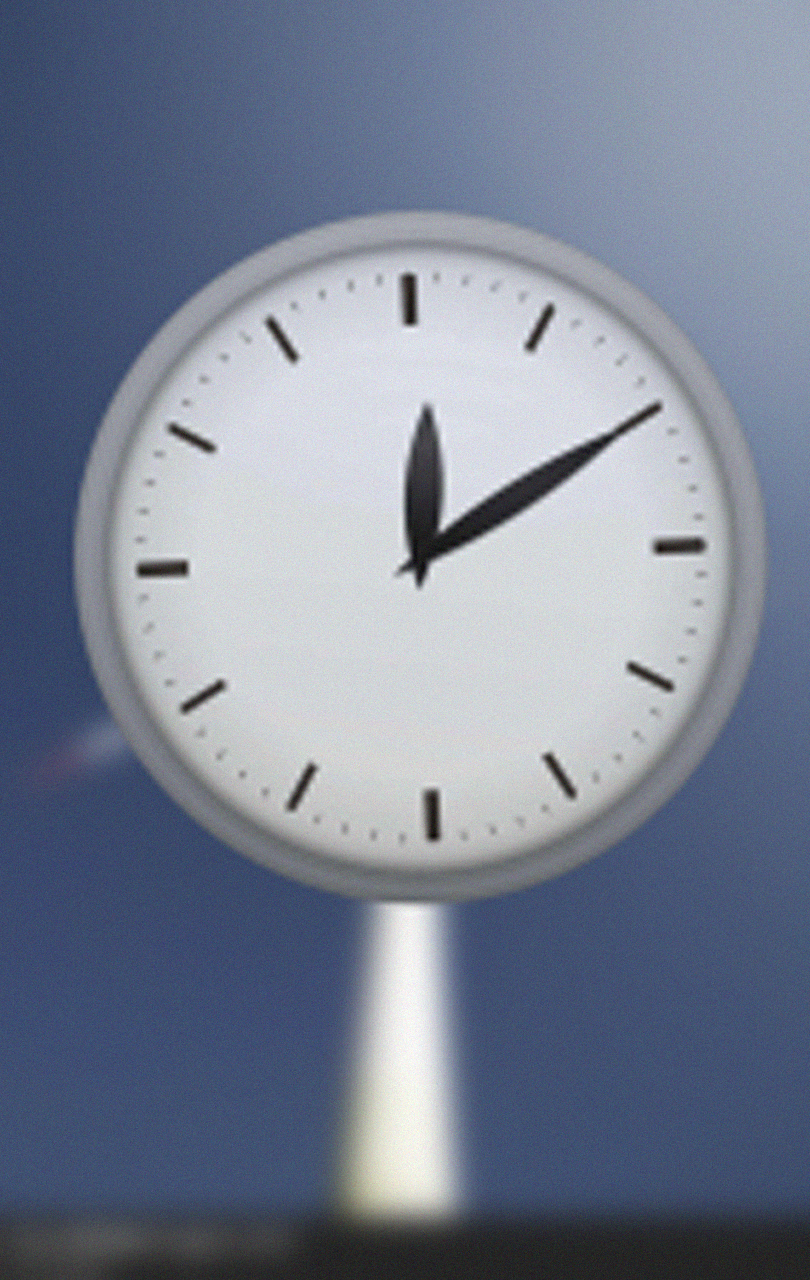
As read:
12,10
